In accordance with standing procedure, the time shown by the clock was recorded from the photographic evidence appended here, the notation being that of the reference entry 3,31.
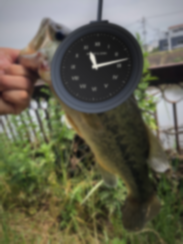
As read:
11,13
